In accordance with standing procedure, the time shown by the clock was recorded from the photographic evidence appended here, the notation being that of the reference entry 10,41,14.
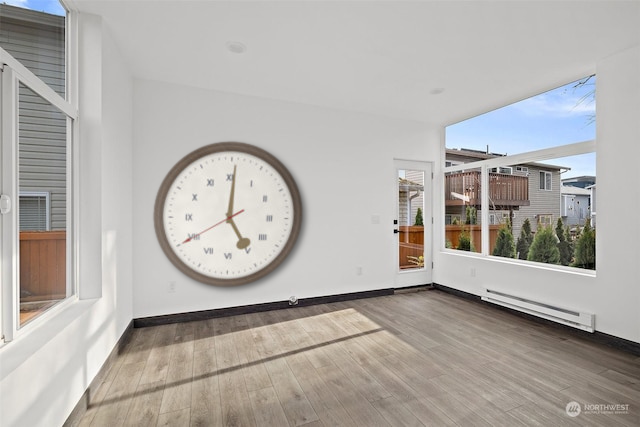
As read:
5,00,40
